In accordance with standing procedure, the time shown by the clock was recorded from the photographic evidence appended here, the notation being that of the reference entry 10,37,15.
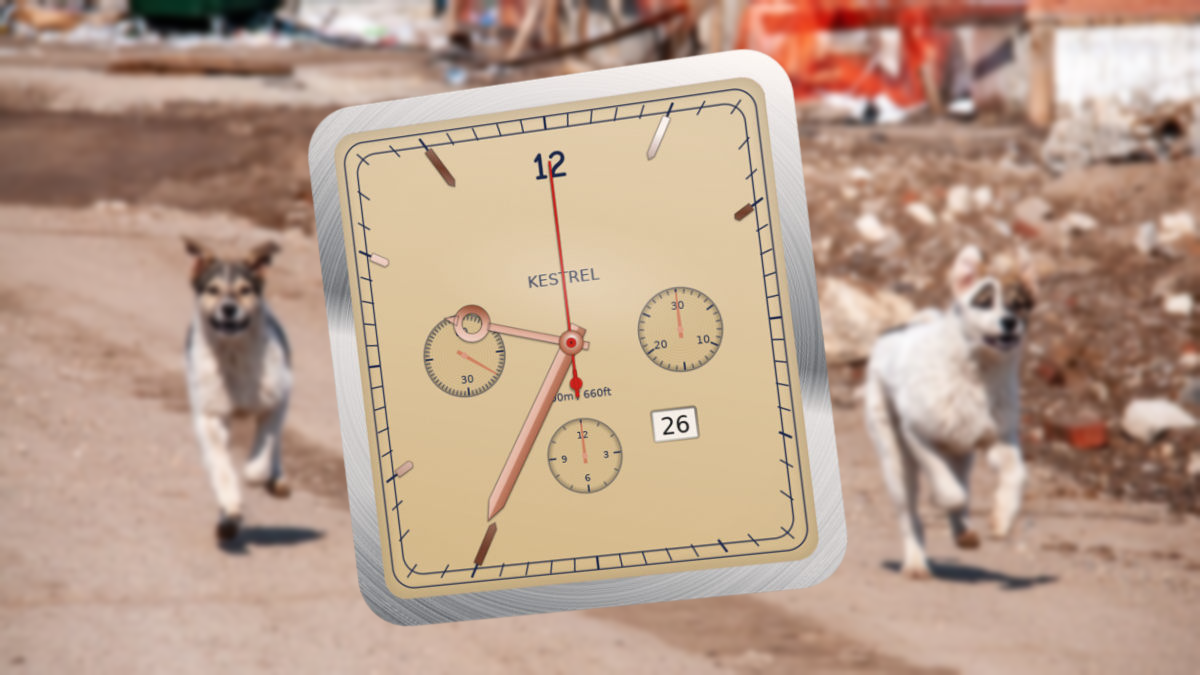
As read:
9,35,21
